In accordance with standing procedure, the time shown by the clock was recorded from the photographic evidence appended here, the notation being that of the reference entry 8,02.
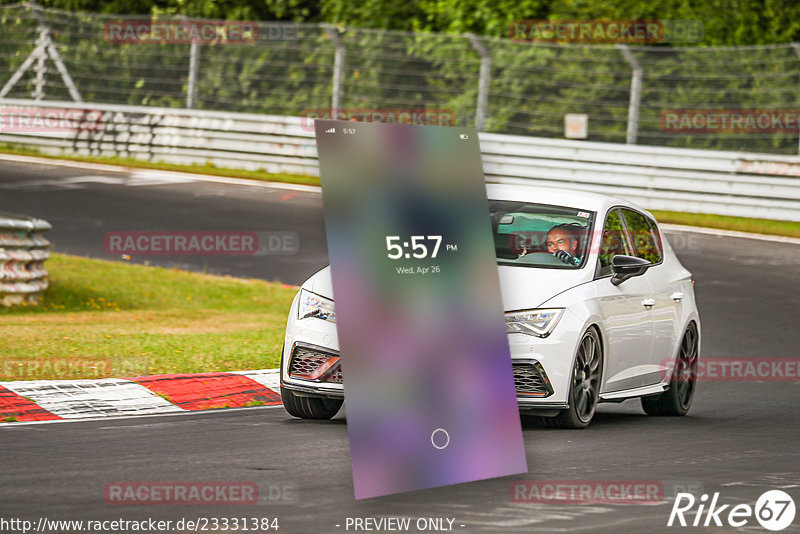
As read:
5,57
